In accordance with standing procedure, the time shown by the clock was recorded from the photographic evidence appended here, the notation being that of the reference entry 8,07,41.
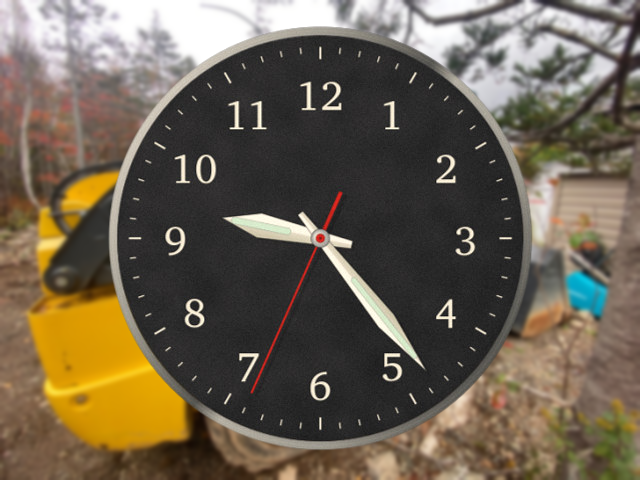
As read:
9,23,34
